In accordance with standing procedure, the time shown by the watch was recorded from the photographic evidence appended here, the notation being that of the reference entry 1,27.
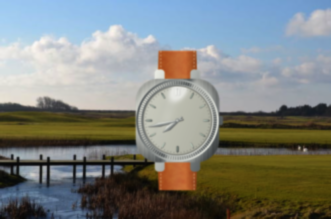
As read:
7,43
